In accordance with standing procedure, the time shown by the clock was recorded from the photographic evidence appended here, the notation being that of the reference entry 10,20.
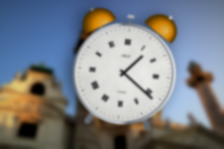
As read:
1,21
